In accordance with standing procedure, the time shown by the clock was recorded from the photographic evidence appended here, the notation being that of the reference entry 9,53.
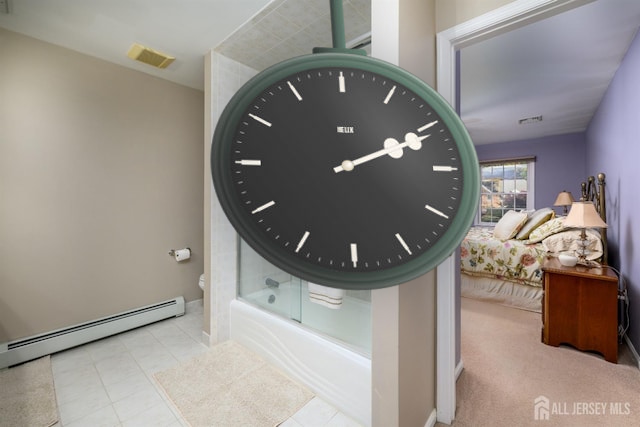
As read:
2,11
